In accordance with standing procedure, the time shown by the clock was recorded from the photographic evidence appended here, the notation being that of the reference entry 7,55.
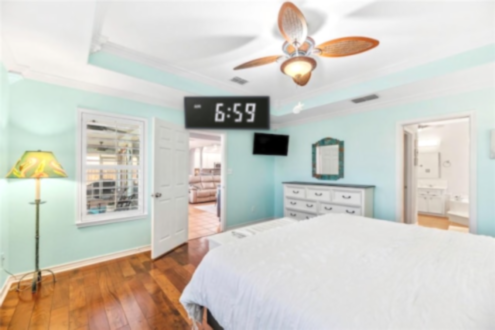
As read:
6,59
